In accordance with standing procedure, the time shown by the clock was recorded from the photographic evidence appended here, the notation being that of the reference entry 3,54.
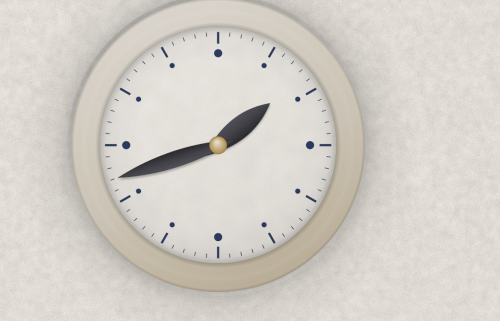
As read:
1,42
